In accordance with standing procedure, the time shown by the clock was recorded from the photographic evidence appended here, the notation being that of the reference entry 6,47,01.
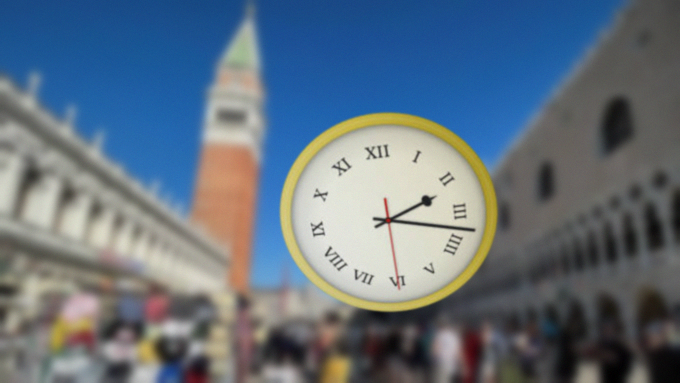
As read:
2,17,30
